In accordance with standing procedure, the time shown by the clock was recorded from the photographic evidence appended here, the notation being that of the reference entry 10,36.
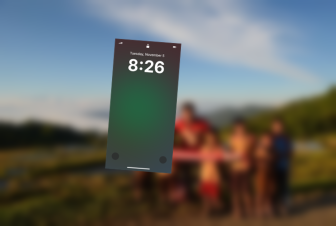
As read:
8,26
